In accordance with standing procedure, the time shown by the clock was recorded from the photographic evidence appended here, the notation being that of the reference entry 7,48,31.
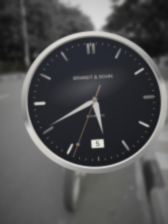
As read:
5,40,34
